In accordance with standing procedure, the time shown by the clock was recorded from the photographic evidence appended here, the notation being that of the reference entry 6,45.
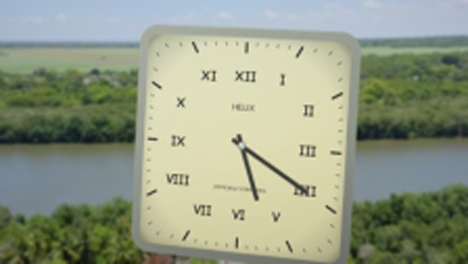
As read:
5,20
